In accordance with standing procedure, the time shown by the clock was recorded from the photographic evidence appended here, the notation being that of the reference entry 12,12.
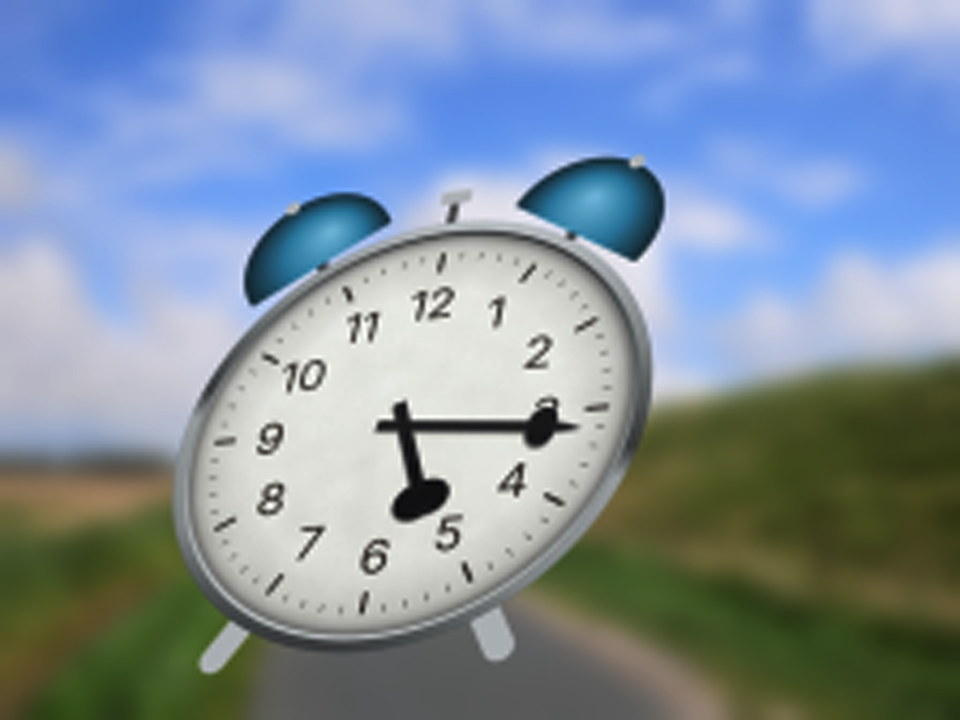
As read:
5,16
